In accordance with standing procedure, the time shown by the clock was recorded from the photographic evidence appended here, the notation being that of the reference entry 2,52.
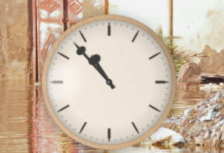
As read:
10,53
